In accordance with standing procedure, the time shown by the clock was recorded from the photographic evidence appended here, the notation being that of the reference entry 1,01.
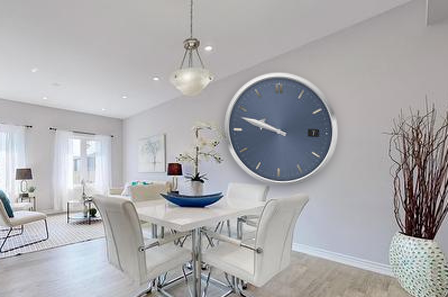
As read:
9,48
